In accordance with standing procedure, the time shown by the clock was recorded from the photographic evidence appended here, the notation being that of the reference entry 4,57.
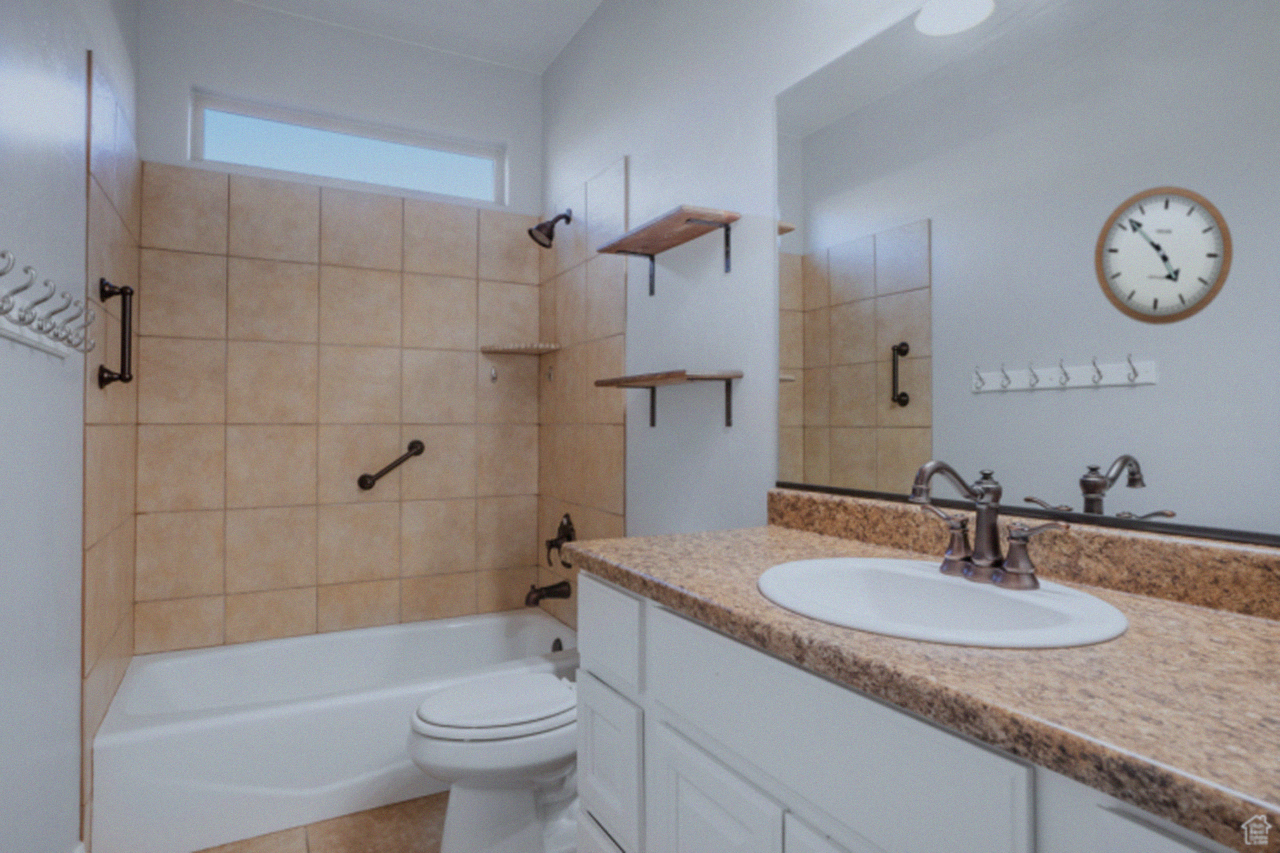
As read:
4,52
